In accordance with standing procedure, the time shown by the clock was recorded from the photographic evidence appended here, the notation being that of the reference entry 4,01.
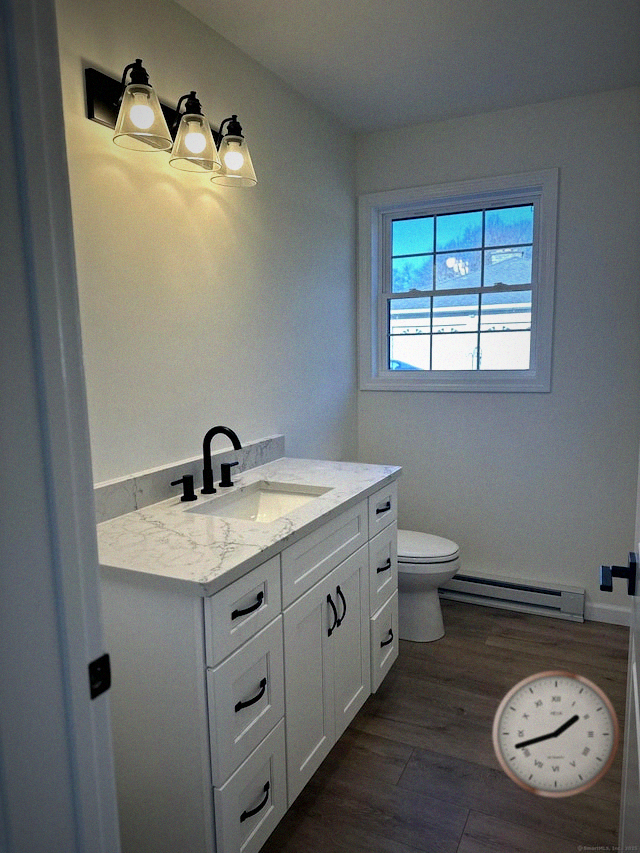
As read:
1,42
